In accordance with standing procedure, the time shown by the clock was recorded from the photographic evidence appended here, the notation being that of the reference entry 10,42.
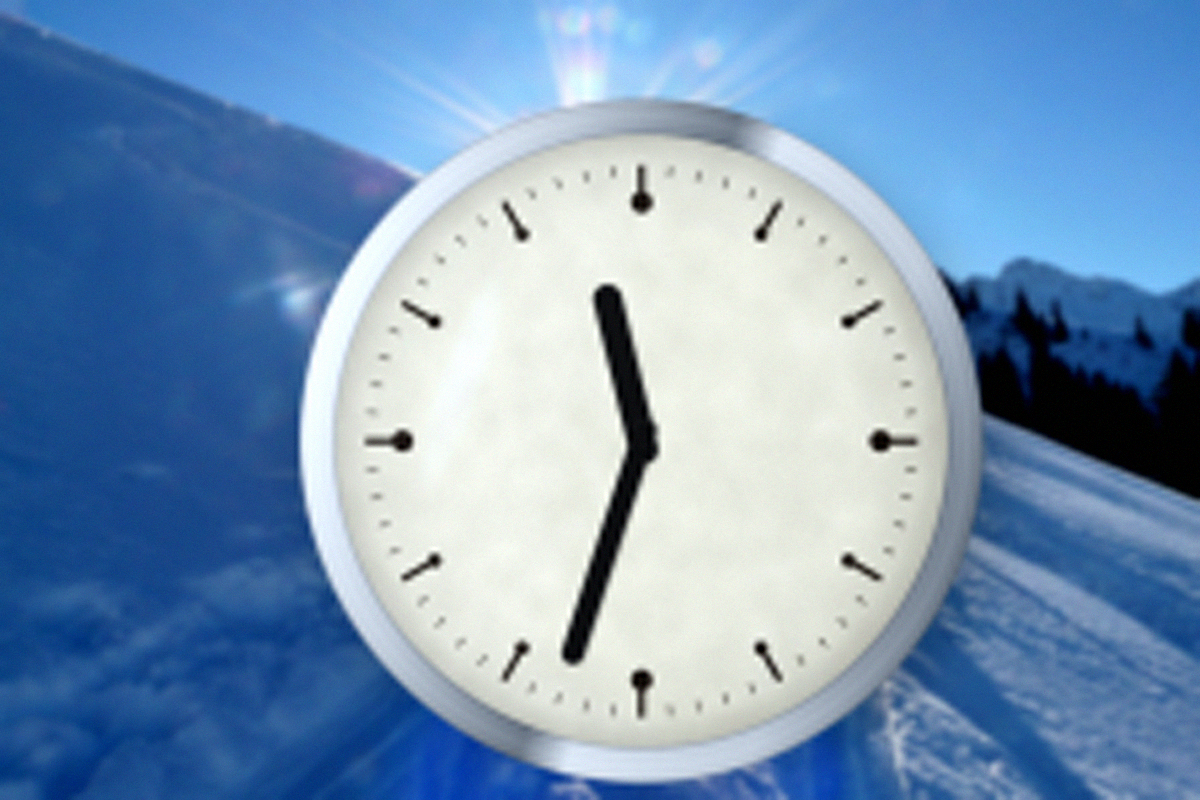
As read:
11,33
